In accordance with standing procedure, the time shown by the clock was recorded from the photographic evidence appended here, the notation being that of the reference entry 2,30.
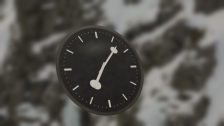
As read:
7,07
